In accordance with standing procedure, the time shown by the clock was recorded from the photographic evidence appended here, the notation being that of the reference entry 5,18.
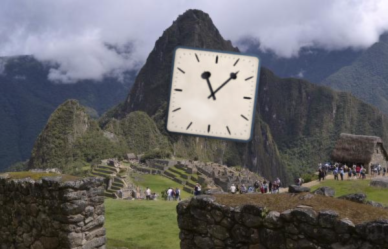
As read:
11,07
